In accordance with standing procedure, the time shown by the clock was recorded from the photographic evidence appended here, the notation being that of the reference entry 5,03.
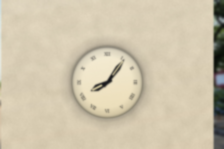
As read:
8,06
